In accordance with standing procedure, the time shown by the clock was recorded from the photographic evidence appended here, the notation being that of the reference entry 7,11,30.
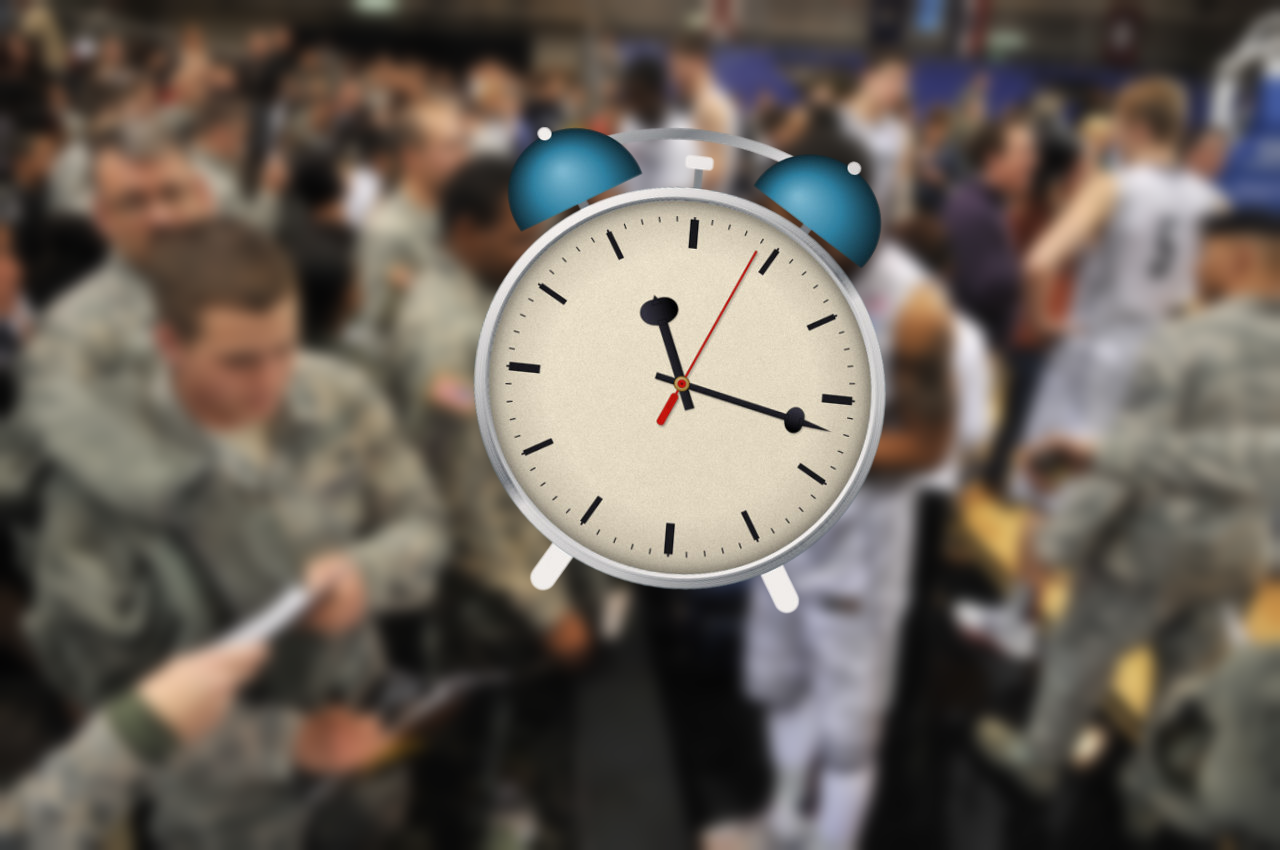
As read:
11,17,04
